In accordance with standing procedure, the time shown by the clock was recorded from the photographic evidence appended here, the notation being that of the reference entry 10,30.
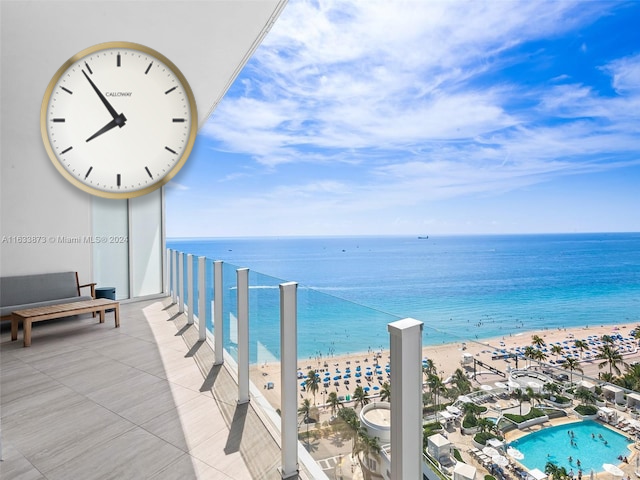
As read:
7,54
